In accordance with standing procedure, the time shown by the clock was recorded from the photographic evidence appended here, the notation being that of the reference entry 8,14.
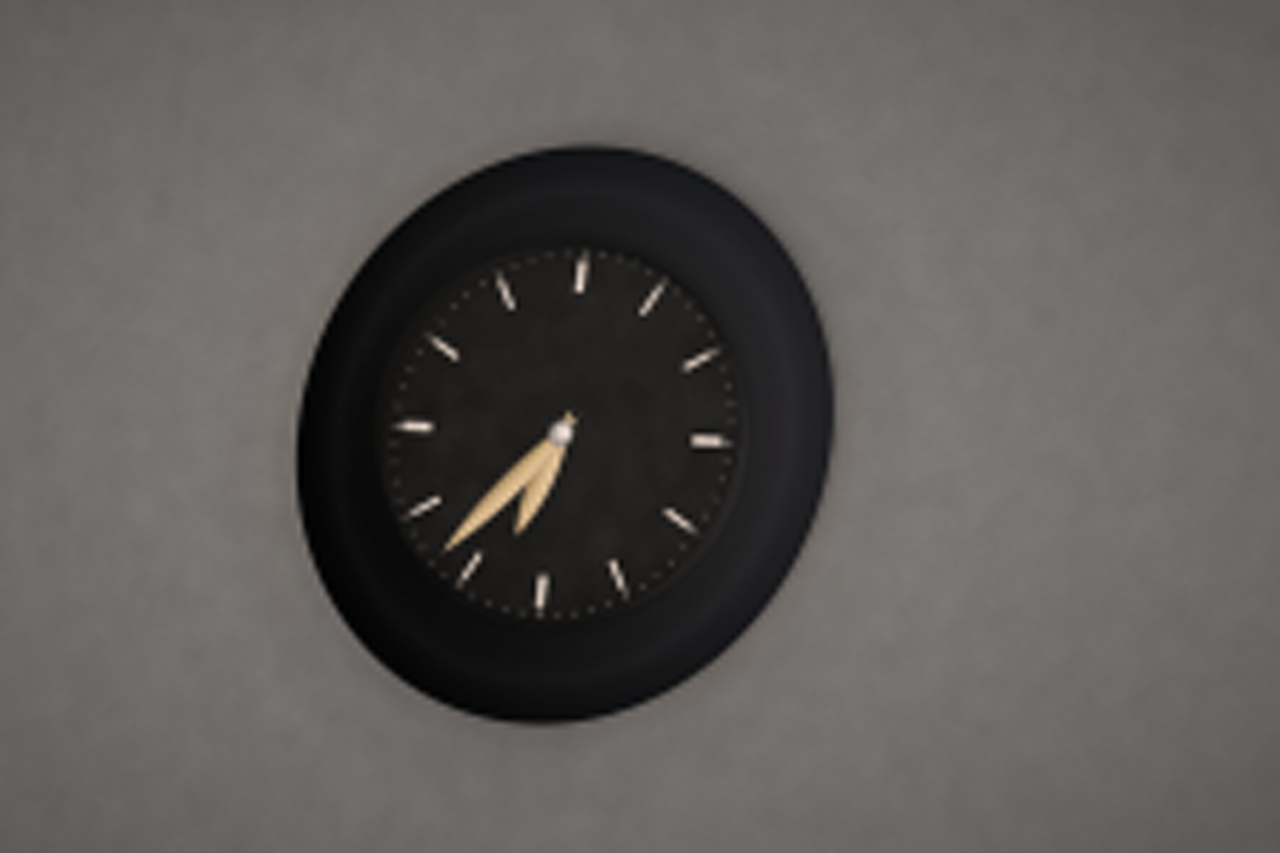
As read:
6,37
